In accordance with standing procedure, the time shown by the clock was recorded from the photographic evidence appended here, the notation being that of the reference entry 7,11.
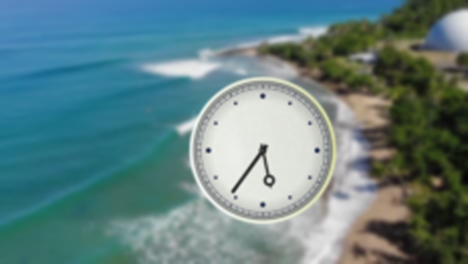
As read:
5,36
